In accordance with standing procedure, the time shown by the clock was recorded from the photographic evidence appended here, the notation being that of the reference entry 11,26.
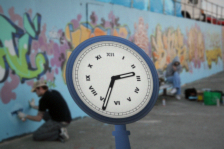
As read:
2,34
